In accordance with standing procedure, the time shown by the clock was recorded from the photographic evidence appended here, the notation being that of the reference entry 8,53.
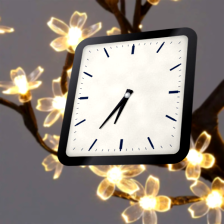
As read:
6,36
